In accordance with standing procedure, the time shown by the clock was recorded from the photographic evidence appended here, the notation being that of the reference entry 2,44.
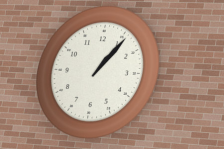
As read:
1,06
